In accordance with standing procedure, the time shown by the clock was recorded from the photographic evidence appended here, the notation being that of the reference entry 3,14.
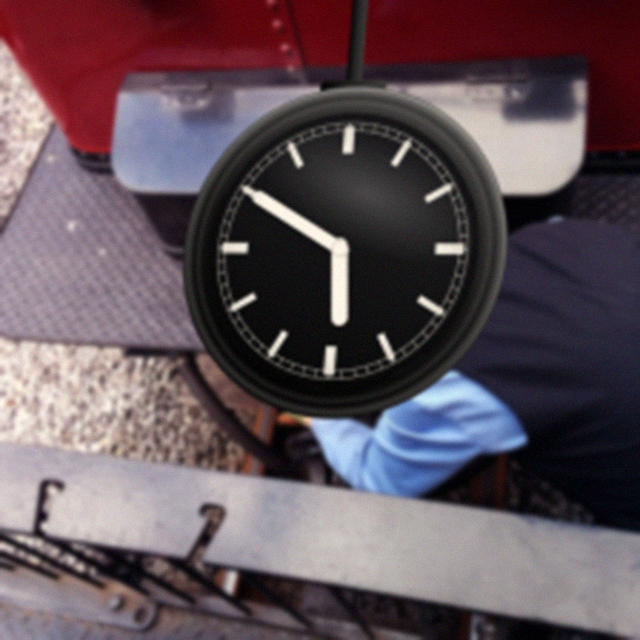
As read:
5,50
